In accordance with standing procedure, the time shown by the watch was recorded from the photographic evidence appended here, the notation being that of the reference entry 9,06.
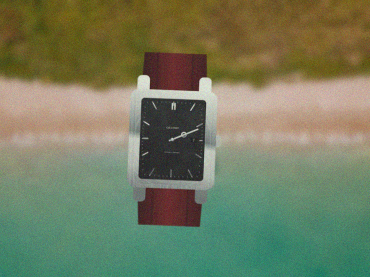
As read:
2,11
